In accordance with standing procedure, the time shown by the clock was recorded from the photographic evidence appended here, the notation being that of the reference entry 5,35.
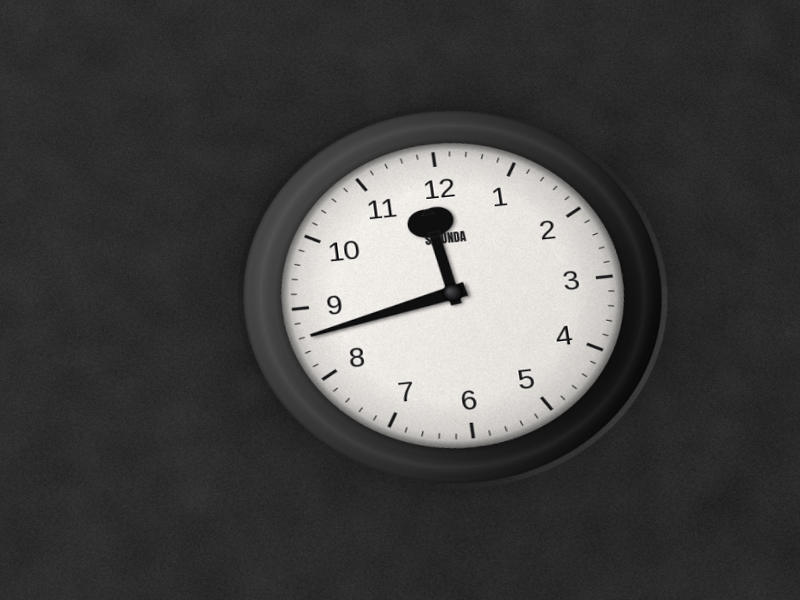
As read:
11,43
